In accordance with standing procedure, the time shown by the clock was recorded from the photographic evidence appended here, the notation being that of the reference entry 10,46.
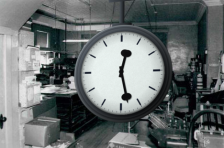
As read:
12,28
